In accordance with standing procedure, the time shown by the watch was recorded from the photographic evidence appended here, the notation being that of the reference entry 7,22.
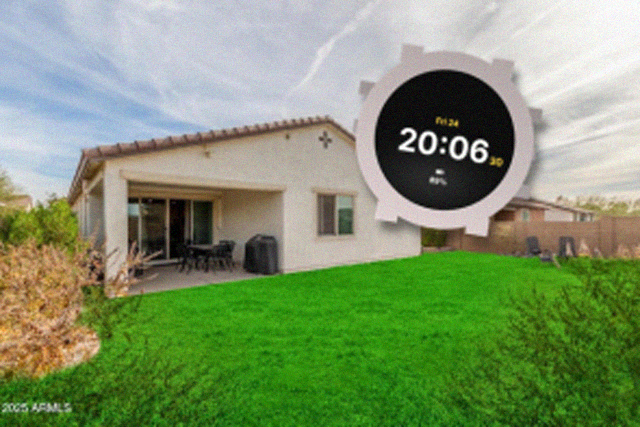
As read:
20,06
